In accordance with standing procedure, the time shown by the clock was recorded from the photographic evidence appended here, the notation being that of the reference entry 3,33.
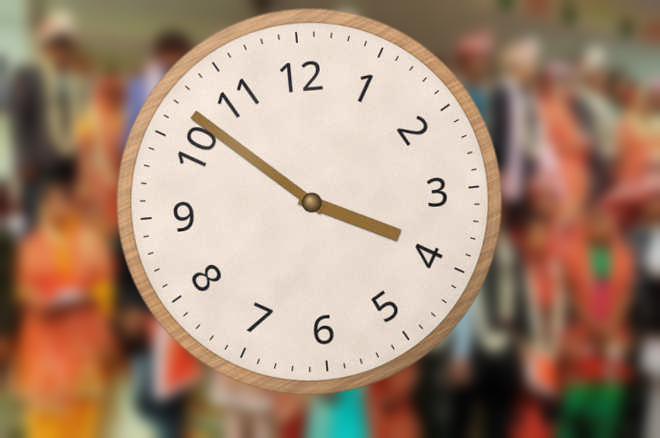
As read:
3,52
